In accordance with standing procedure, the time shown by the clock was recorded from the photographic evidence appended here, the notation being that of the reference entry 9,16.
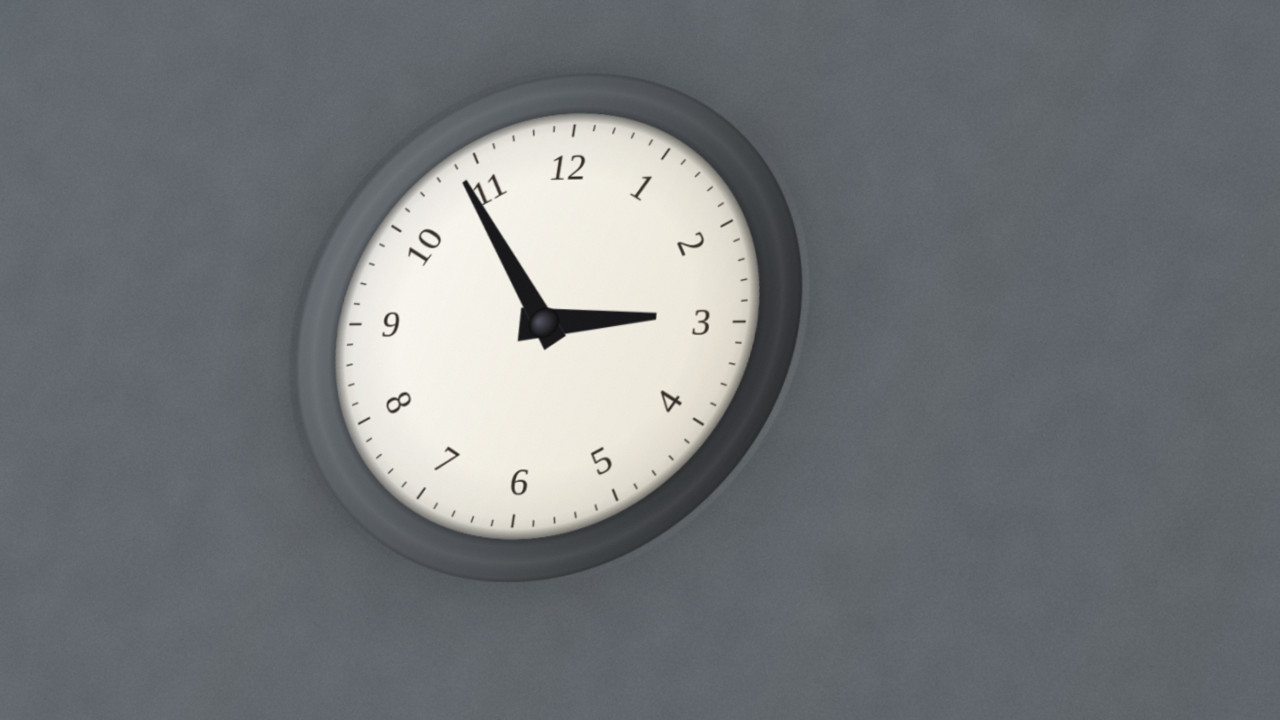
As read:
2,54
